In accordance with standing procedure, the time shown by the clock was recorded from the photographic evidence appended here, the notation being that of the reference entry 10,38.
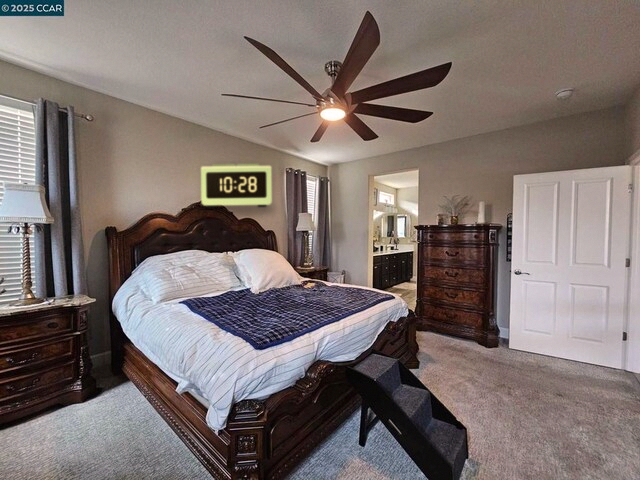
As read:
10,28
